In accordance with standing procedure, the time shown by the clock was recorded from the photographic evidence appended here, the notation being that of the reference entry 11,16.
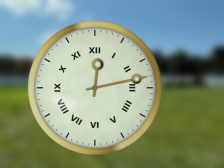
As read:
12,13
